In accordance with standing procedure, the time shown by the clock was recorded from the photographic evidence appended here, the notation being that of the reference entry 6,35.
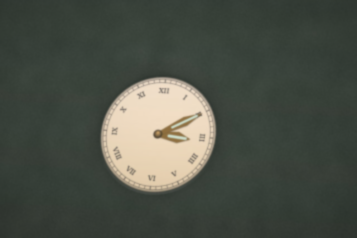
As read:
3,10
